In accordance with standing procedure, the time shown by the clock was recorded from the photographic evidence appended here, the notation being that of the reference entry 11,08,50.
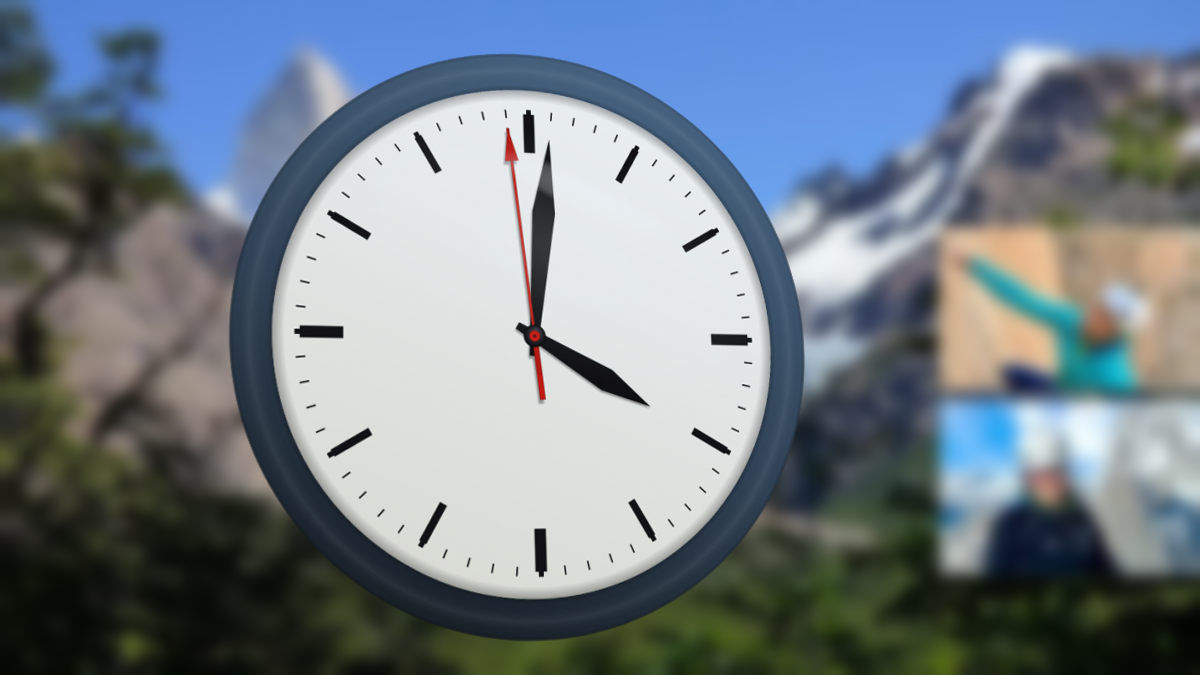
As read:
4,00,59
